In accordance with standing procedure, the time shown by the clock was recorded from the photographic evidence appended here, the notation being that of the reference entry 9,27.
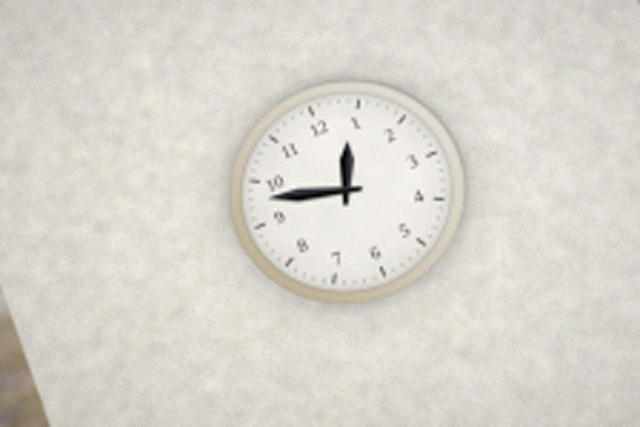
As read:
12,48
